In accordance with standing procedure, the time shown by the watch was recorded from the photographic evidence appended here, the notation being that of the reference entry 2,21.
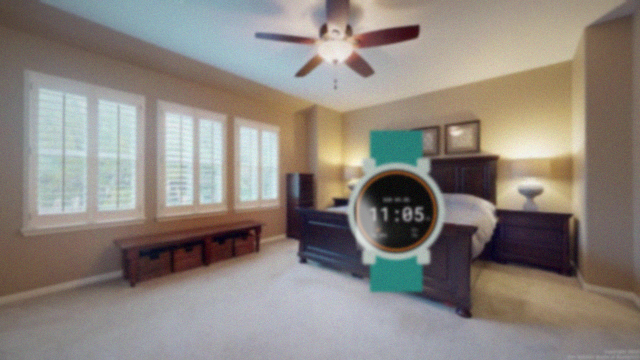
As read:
11,05
